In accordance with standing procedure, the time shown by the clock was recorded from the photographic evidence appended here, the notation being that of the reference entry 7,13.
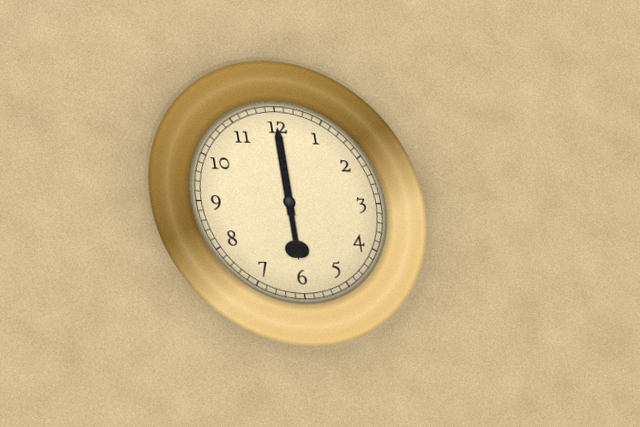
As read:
6,00
